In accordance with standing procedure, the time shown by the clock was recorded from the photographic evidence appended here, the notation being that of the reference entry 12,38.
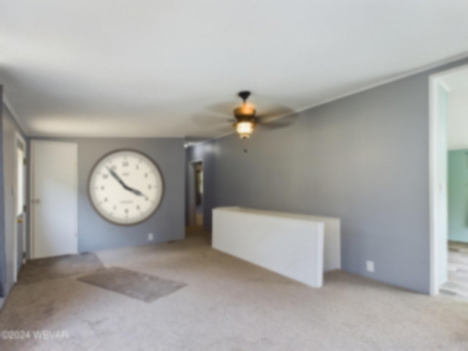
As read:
3,53
